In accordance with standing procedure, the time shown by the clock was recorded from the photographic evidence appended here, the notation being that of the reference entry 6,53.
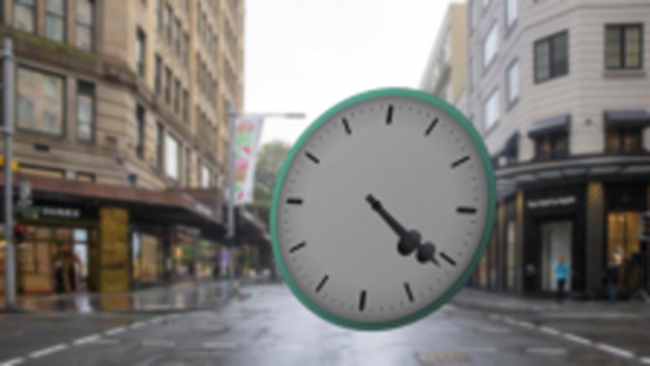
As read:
4,21
